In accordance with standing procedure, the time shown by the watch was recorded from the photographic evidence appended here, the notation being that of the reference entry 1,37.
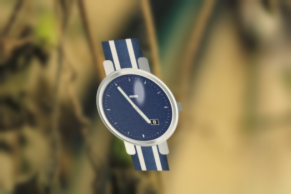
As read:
4,55
